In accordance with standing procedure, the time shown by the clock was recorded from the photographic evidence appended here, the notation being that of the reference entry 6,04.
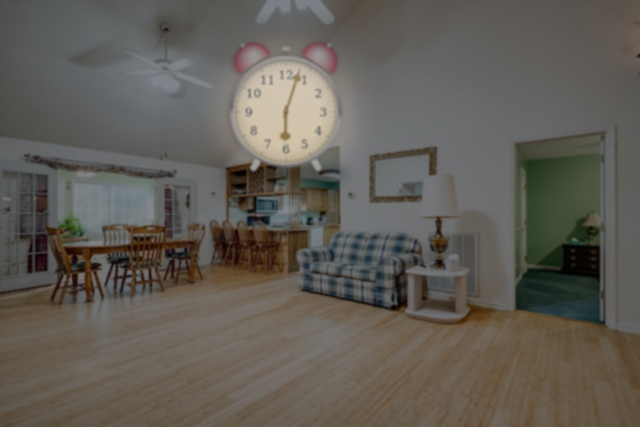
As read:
6,03
